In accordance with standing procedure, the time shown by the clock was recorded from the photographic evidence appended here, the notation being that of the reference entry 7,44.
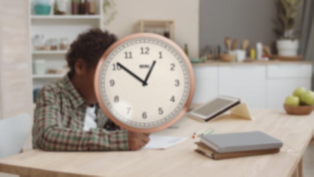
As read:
12,51
